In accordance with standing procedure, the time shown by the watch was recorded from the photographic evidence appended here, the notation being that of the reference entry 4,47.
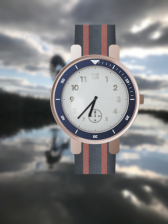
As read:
6,37
